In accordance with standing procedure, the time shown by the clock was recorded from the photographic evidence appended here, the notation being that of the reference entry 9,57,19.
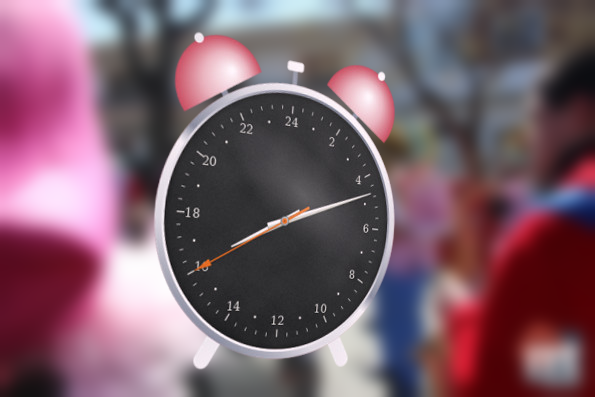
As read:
16,11,40
